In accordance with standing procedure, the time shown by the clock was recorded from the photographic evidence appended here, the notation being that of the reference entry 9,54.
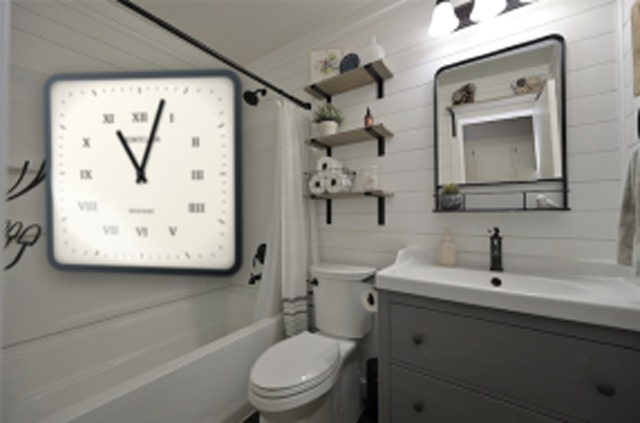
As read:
11,03
